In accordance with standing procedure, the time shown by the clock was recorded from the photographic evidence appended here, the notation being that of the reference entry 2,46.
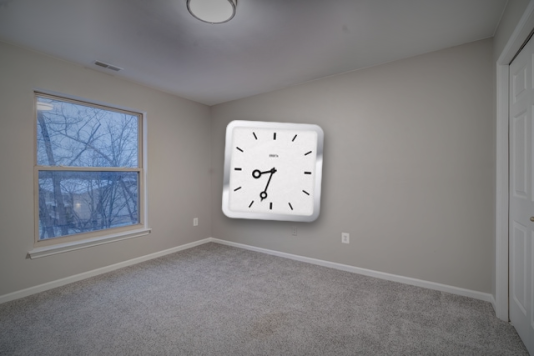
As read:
8,33
